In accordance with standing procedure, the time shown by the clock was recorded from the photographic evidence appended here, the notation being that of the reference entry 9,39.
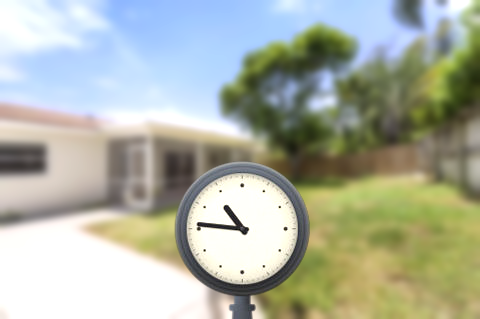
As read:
10,46
